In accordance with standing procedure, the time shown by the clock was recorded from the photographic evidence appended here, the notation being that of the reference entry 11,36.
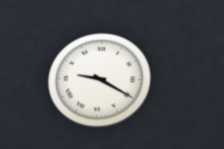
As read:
9,20
